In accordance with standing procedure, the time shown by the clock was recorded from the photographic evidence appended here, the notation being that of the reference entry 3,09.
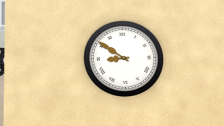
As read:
8,51
